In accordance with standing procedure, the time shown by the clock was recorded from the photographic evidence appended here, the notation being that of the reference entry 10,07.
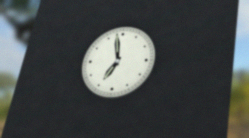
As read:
6,58
